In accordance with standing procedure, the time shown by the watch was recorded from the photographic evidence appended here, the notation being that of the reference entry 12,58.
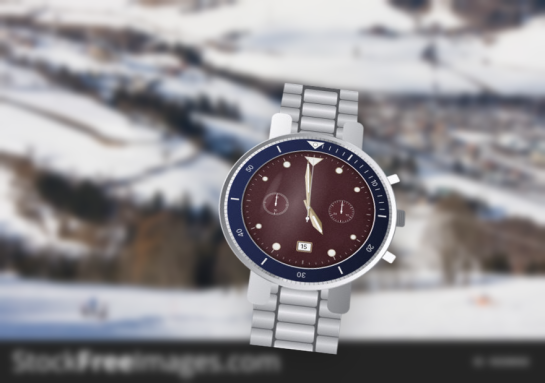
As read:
4,59
